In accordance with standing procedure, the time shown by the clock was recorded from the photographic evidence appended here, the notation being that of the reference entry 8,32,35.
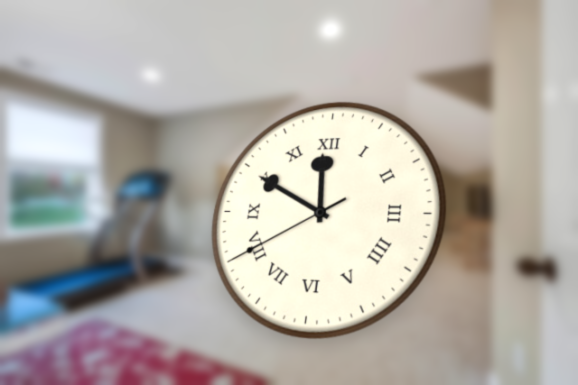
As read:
11,49,40
